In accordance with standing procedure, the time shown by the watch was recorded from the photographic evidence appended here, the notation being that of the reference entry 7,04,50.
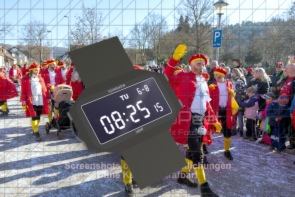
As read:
8,25,15
